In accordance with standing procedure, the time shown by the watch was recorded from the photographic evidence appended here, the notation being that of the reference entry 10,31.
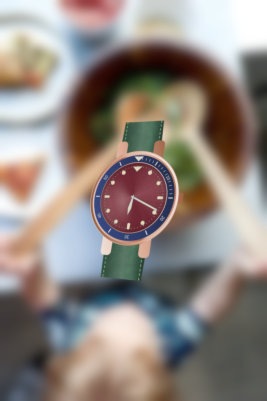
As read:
6,19
